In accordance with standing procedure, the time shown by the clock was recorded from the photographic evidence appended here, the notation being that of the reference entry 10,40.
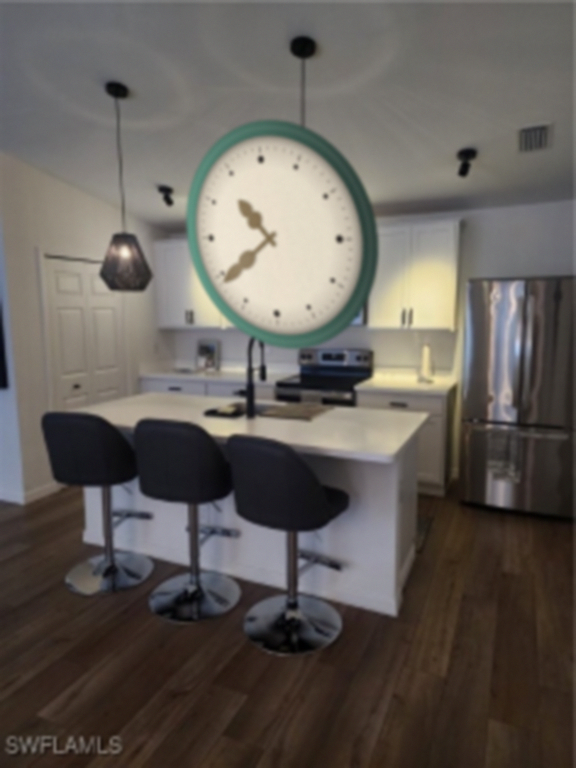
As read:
10,39
